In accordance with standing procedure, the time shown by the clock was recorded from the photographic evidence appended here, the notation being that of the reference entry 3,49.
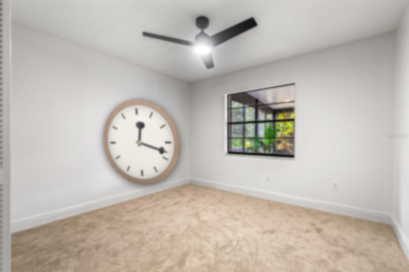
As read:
12,18
